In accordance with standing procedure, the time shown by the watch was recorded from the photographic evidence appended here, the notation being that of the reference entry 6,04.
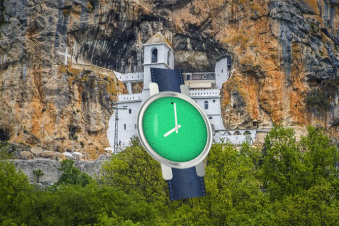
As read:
8,01
